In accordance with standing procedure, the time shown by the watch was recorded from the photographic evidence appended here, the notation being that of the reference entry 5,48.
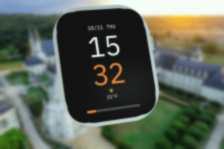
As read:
15,32
